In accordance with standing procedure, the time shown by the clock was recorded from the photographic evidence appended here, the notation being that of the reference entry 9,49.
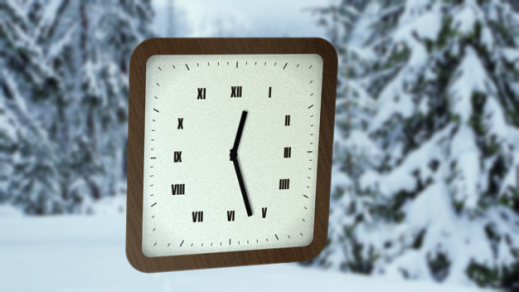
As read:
12,27
